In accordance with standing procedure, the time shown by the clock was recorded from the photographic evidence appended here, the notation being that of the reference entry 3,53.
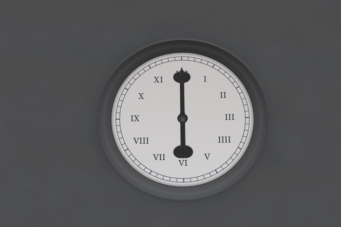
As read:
6,00
